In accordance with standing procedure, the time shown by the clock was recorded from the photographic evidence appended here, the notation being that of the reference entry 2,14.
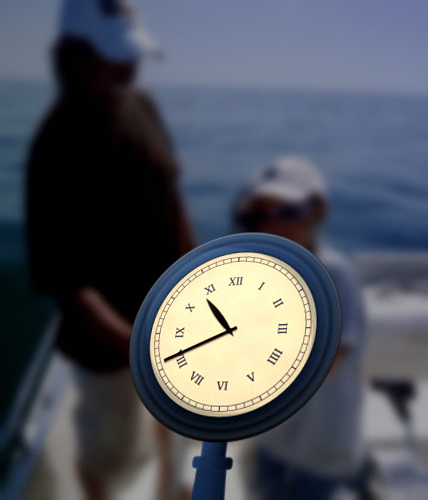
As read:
10,41
